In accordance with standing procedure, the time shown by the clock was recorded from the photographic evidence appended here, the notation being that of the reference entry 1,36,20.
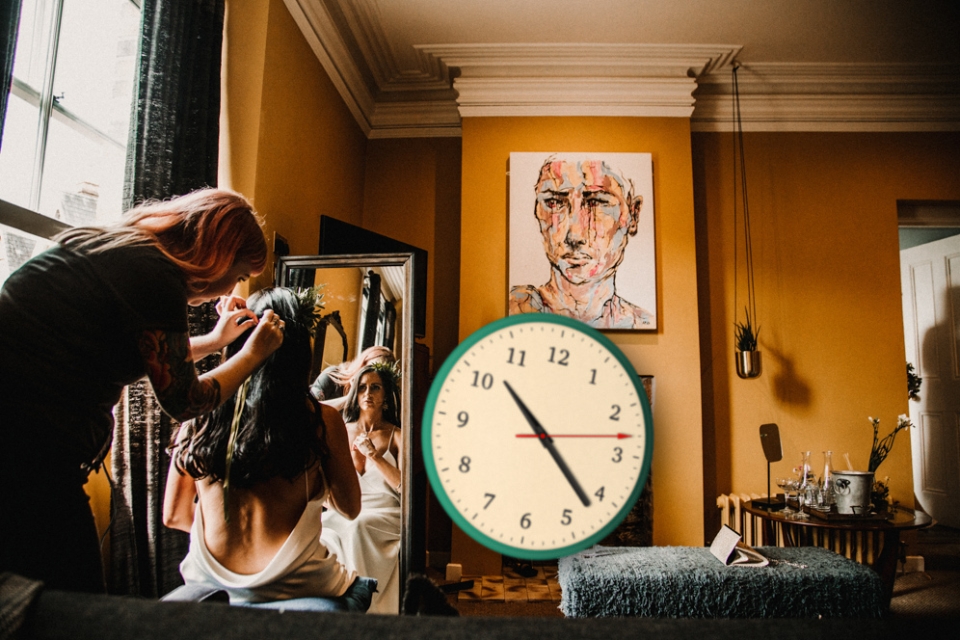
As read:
10,22,13
